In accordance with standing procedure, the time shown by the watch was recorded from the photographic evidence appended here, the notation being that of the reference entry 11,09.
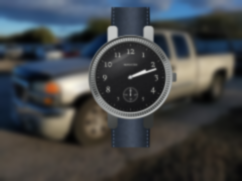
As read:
2,12
